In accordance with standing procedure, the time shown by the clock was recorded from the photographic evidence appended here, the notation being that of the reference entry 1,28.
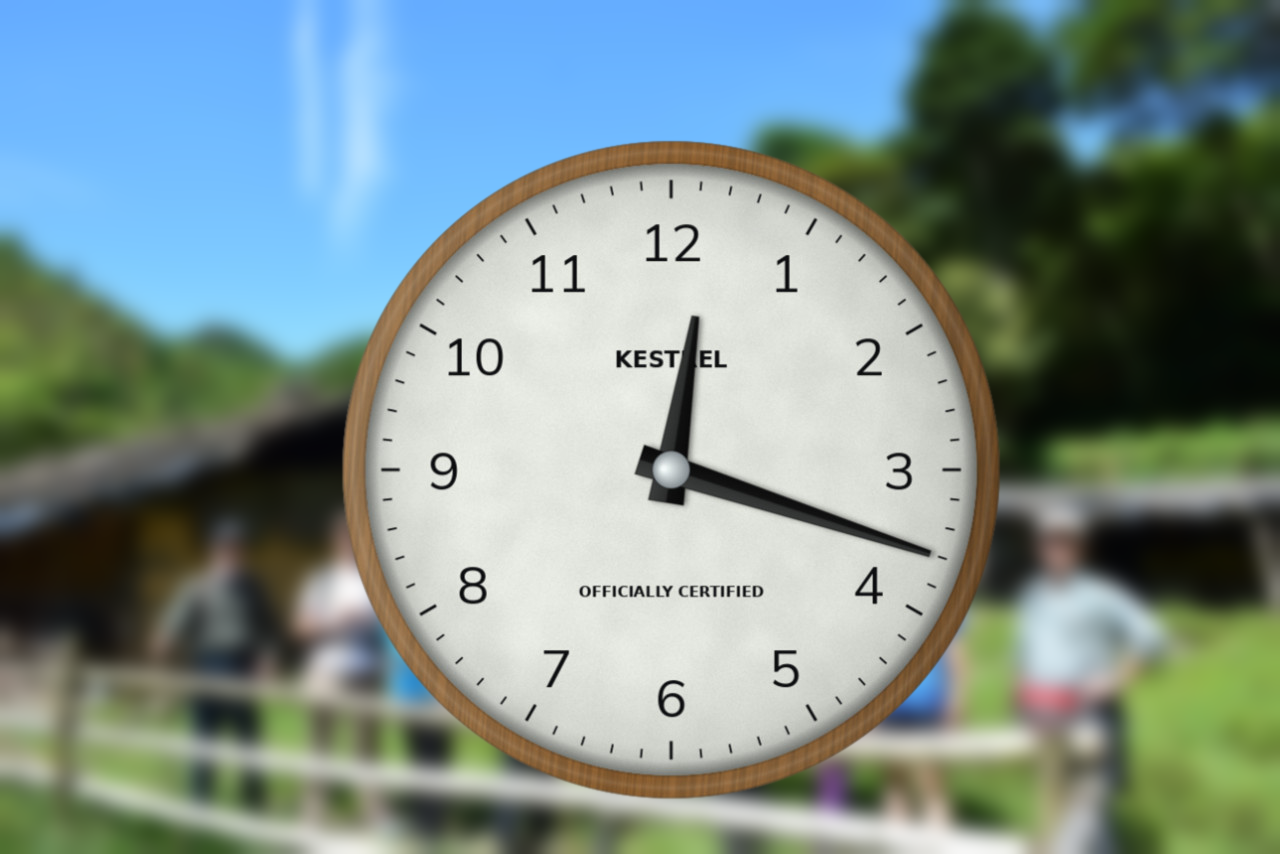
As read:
12,18
